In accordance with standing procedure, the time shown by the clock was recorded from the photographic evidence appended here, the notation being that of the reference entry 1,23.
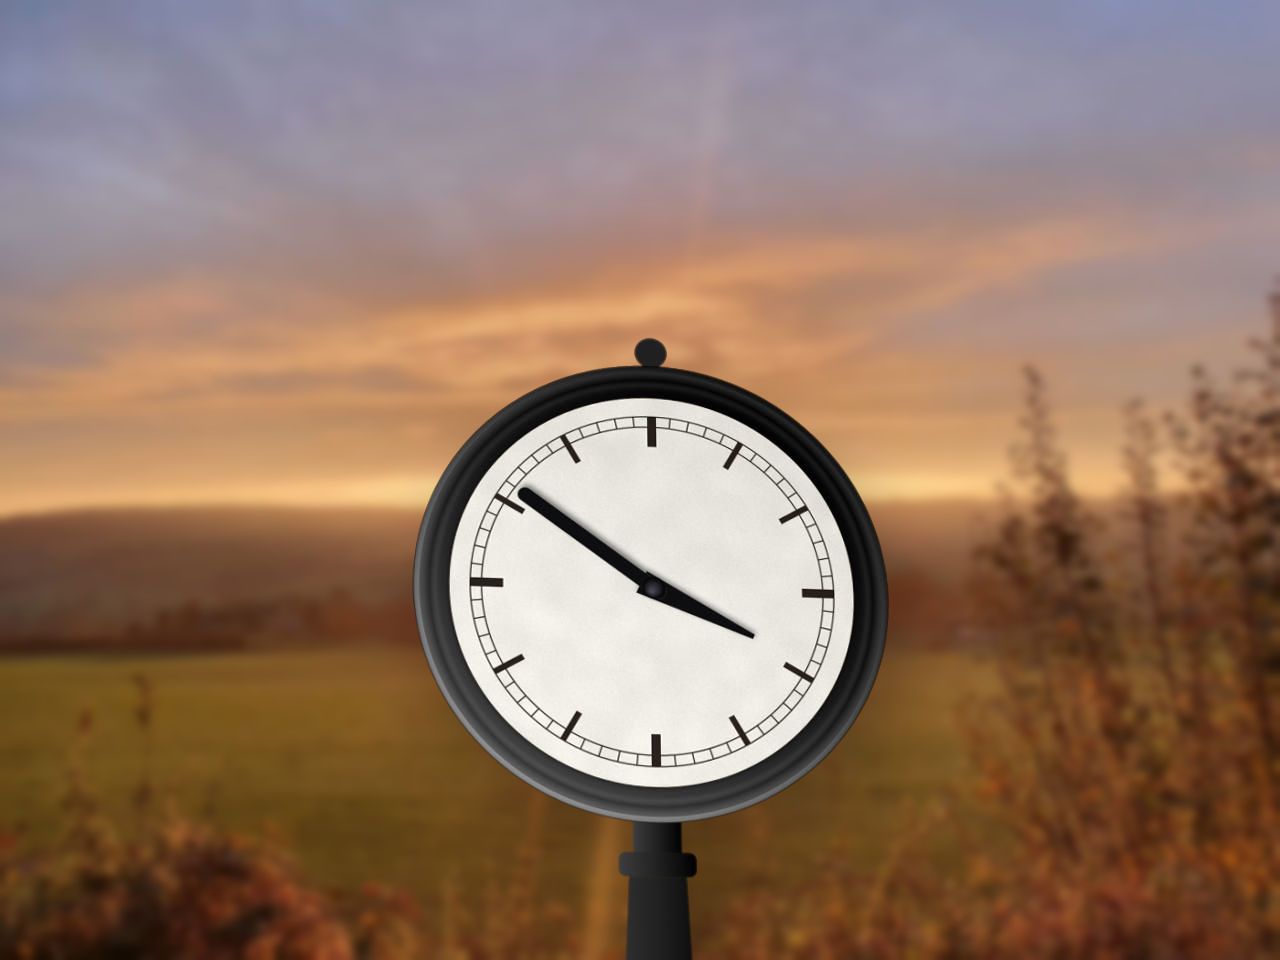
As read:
3,51
